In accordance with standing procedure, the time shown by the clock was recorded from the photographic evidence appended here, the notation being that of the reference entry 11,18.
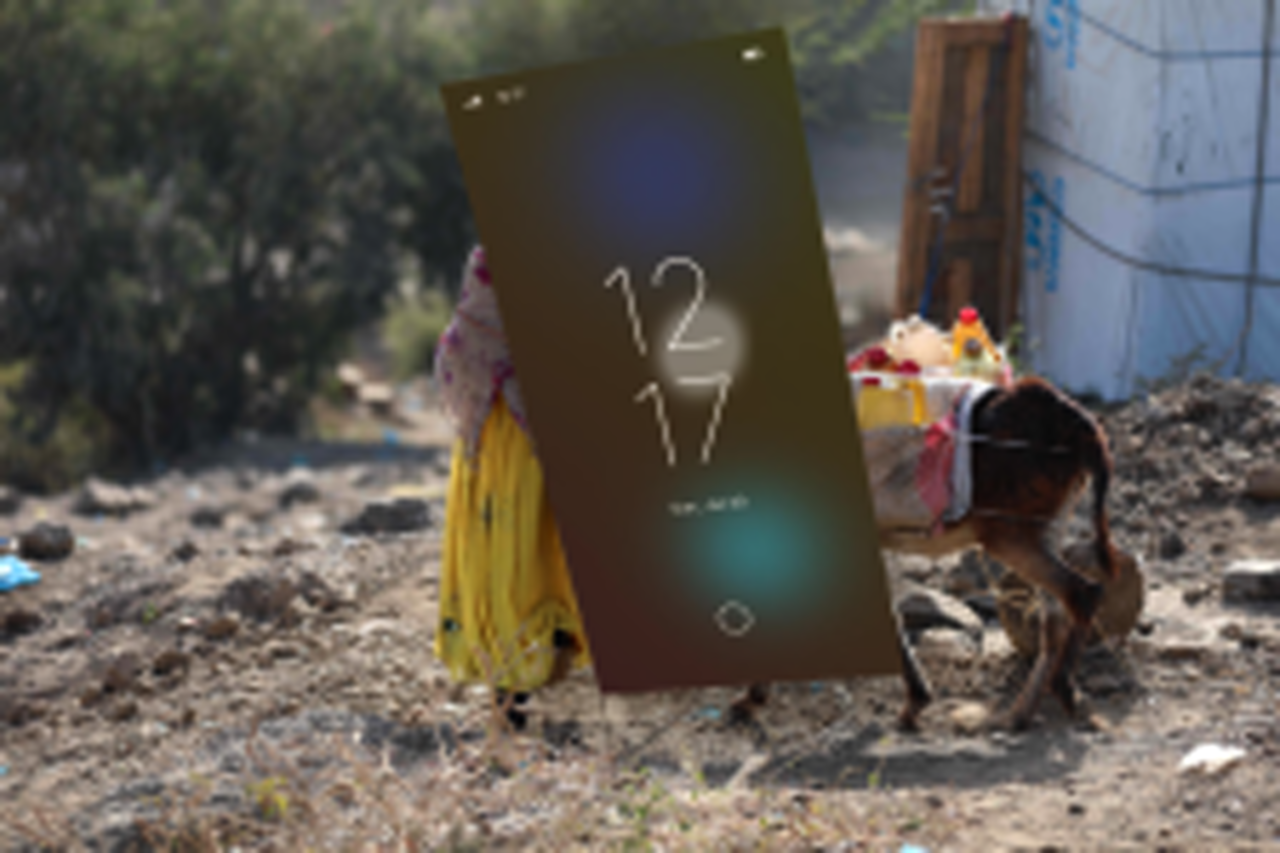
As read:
12,17
